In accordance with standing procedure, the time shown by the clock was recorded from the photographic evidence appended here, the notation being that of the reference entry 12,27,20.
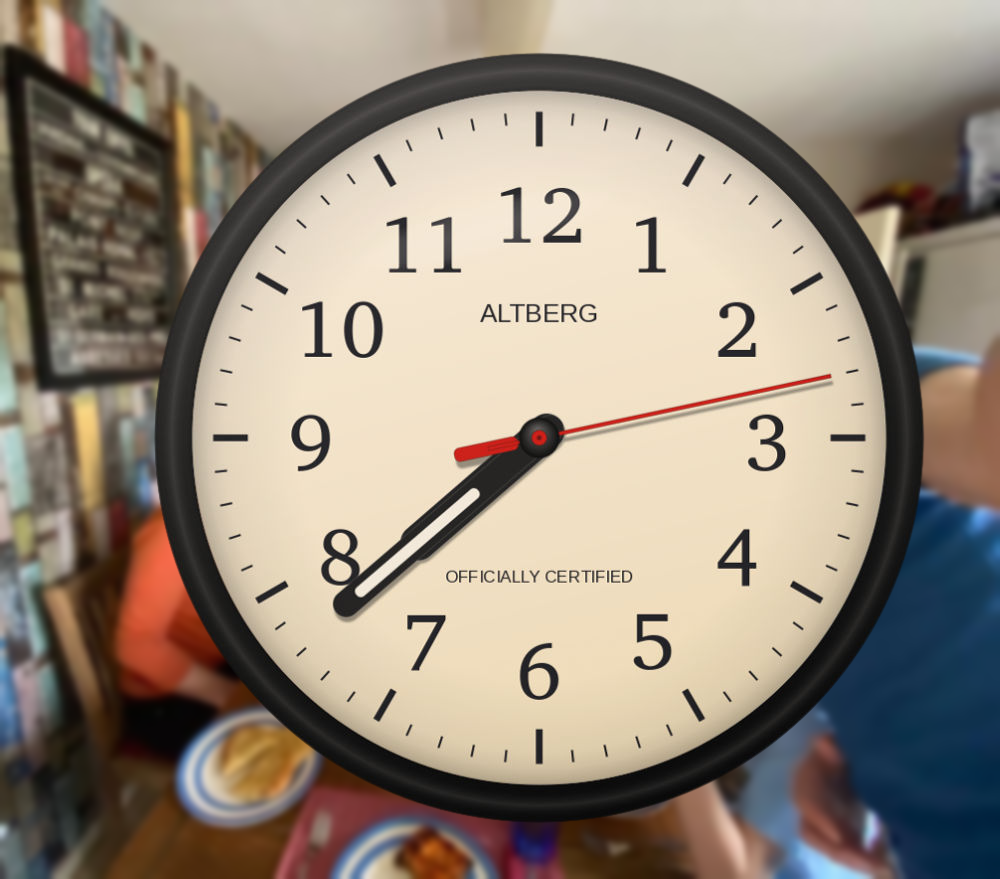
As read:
7,38,13
